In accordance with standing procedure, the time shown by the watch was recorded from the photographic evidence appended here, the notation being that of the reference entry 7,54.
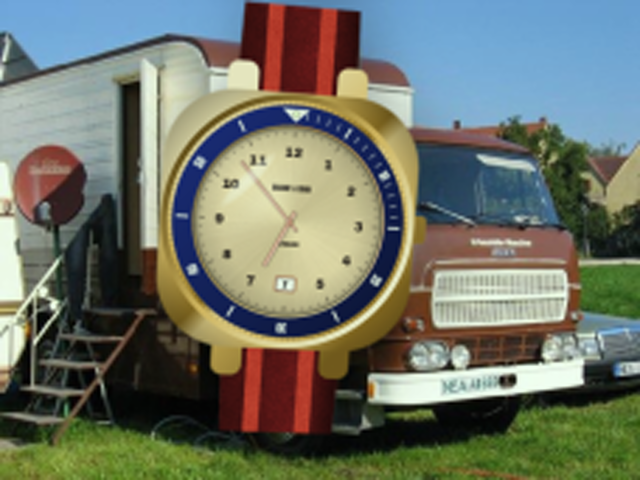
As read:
6,53
